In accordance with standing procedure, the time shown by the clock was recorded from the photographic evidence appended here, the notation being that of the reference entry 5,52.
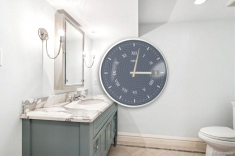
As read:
3,02
